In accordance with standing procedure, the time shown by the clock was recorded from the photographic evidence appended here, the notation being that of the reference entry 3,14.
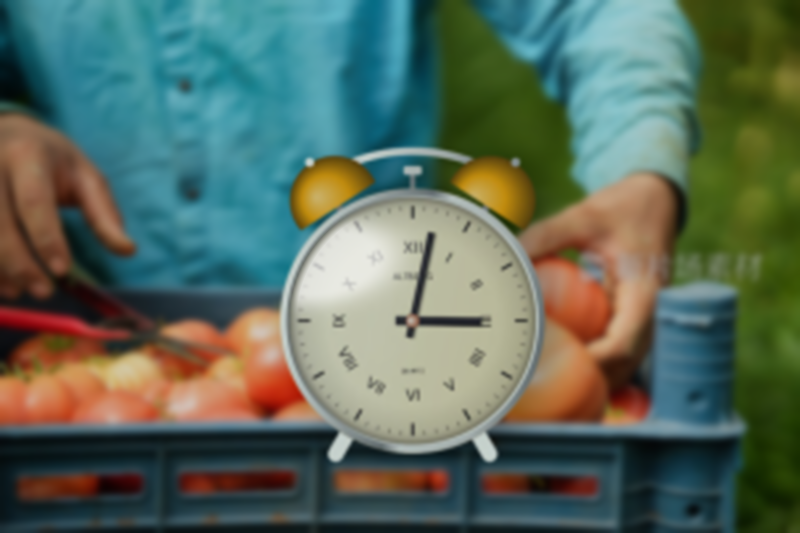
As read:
3,02
